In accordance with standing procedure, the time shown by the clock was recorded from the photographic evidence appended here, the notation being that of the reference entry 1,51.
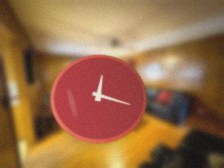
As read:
12,18
